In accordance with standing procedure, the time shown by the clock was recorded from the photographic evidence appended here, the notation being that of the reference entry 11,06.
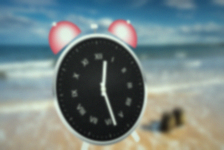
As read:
12,28
